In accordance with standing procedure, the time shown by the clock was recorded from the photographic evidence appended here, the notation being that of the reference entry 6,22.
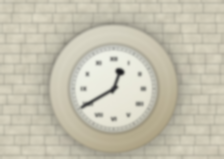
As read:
12,40
